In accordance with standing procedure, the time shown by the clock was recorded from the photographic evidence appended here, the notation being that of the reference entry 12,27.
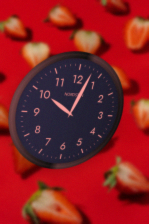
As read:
10,03
